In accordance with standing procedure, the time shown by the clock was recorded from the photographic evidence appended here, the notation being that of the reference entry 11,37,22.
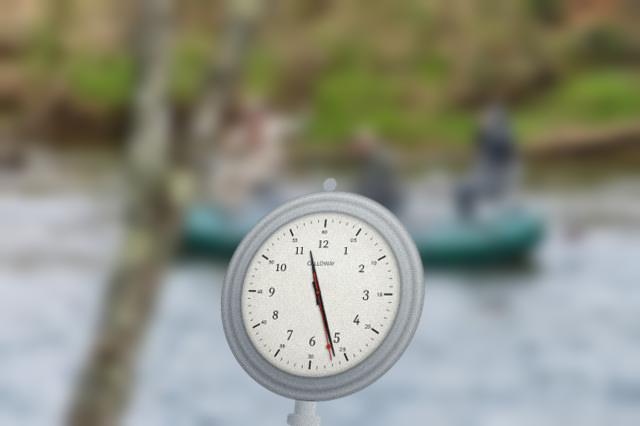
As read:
11,26,27
